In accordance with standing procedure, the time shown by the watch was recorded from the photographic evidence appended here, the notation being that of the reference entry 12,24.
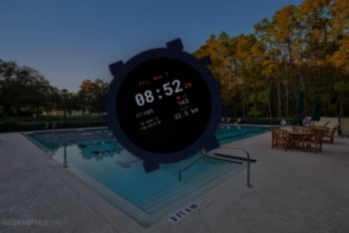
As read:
8,52
